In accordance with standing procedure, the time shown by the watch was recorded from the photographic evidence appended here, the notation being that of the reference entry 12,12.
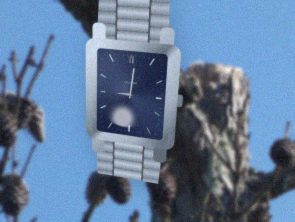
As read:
9,01
